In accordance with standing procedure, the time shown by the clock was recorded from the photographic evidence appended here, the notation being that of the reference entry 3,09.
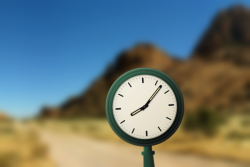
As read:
8,07
